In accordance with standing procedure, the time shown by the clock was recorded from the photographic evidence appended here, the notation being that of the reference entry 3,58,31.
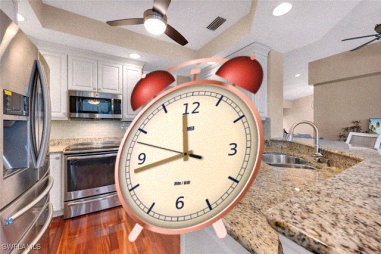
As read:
11,42,48
